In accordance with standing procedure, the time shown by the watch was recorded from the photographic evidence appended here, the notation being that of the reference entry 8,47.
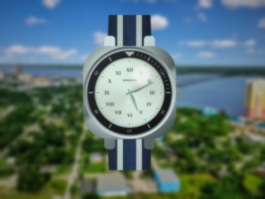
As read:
5,11
